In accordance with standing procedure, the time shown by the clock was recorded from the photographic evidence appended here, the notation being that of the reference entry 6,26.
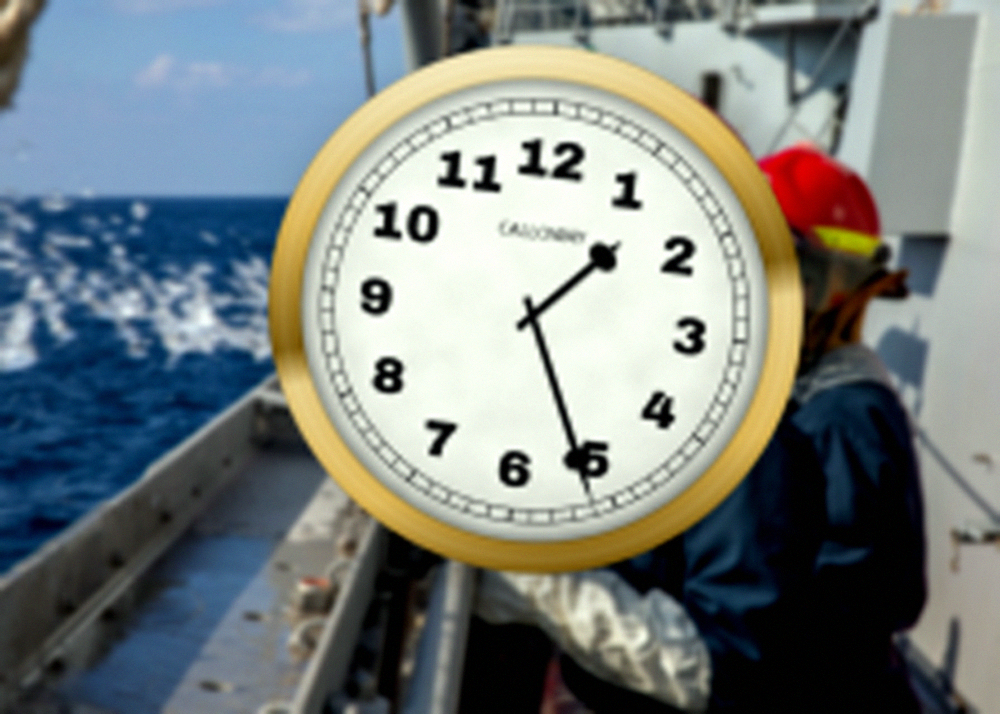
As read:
1,26
